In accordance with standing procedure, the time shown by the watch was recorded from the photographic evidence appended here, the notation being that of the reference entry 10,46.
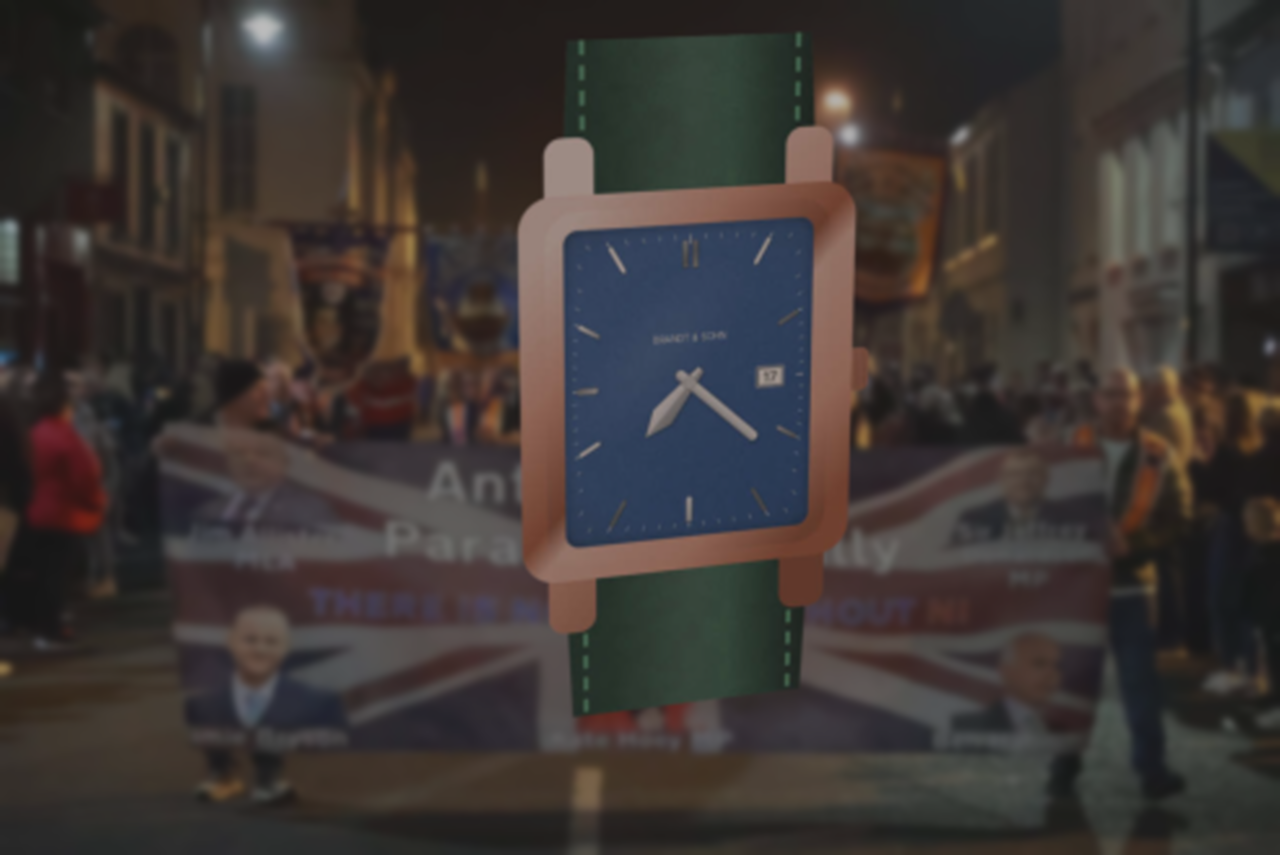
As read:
7,22
